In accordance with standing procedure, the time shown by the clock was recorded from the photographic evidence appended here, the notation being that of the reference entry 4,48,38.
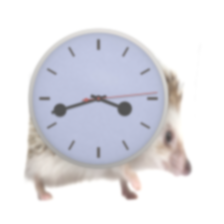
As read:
3,42,14
